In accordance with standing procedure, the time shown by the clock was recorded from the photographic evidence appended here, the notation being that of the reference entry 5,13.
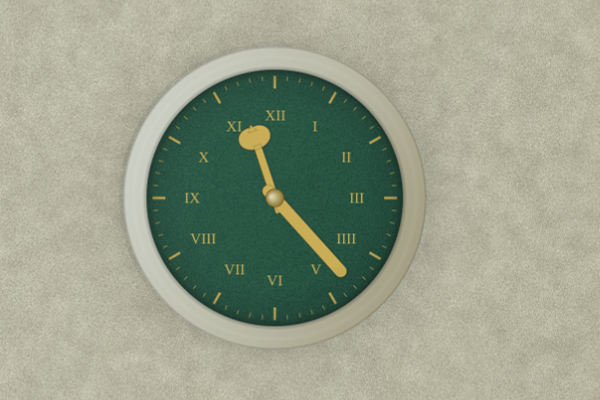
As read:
11,23
